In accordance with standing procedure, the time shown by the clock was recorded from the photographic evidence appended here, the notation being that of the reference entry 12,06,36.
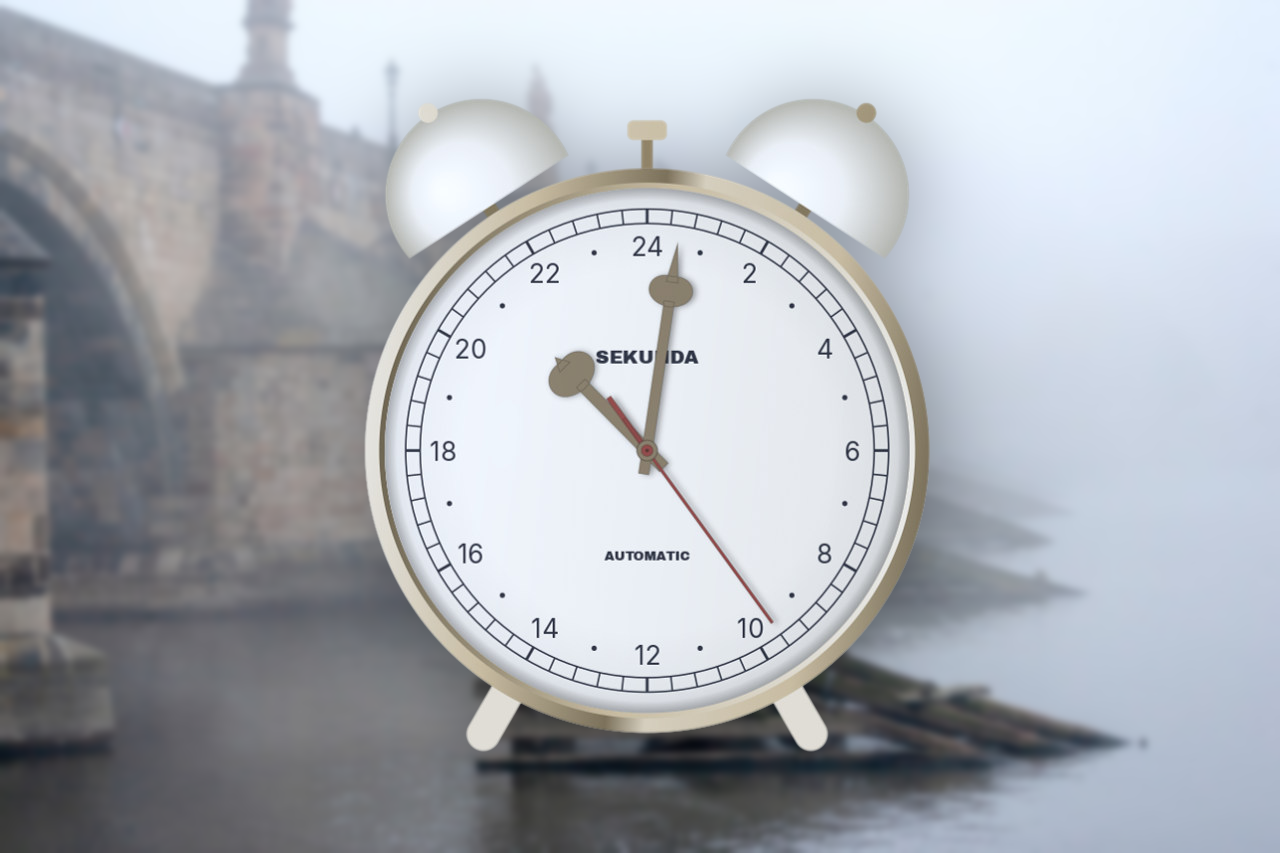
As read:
21,01,24
